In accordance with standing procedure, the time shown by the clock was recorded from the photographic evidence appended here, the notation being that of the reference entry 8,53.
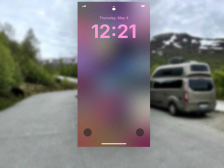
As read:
12,21
